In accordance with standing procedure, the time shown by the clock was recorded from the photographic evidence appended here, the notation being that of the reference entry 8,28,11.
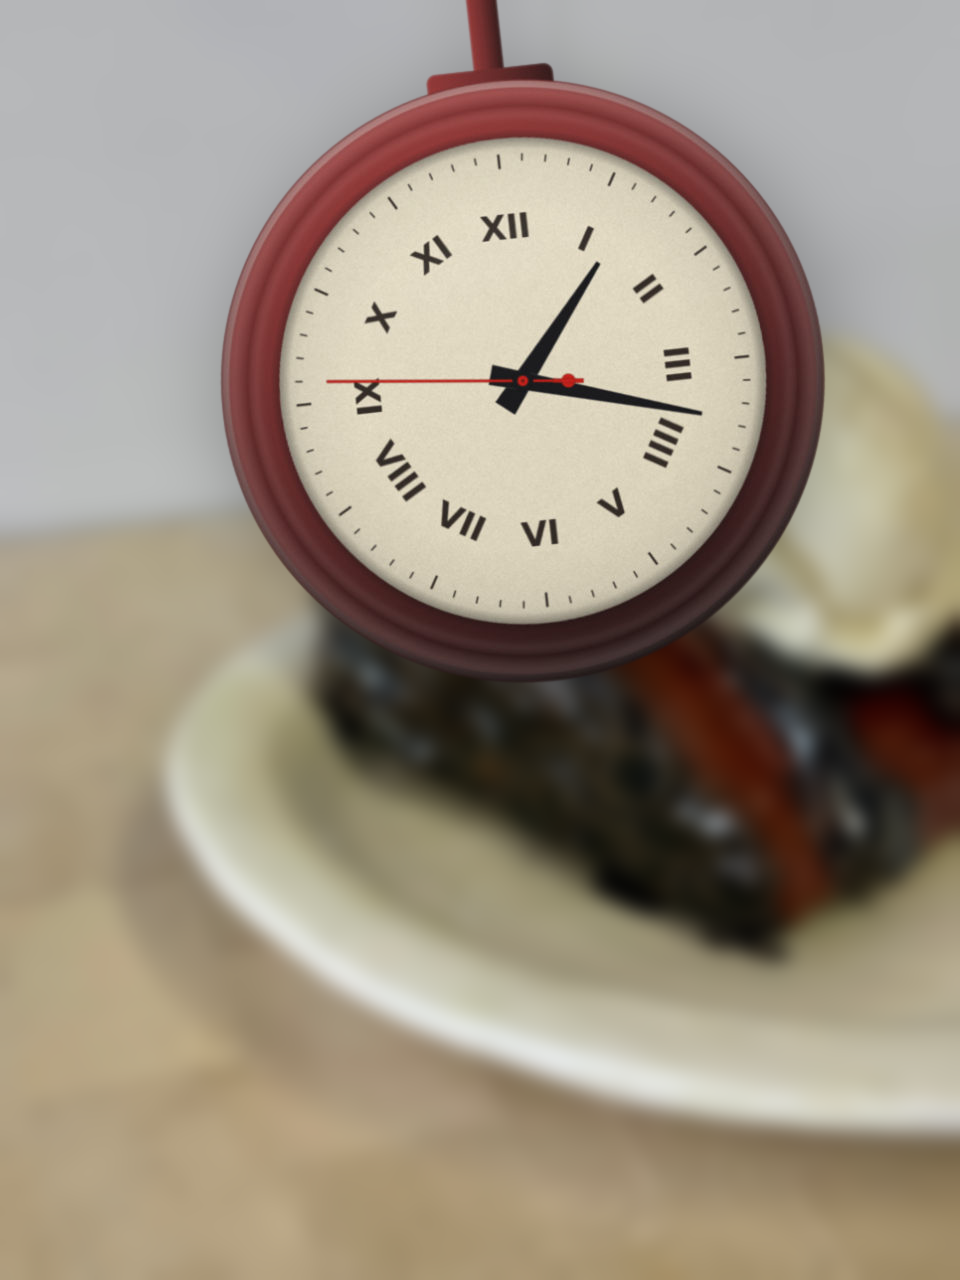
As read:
1,17,46
